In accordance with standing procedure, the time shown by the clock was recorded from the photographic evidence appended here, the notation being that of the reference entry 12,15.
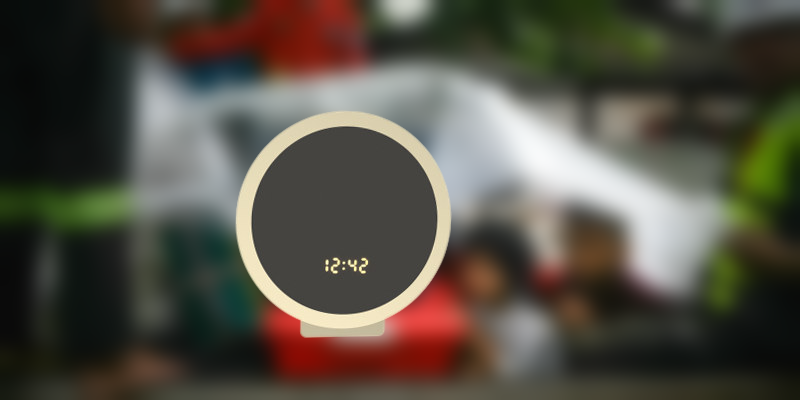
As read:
12,42
